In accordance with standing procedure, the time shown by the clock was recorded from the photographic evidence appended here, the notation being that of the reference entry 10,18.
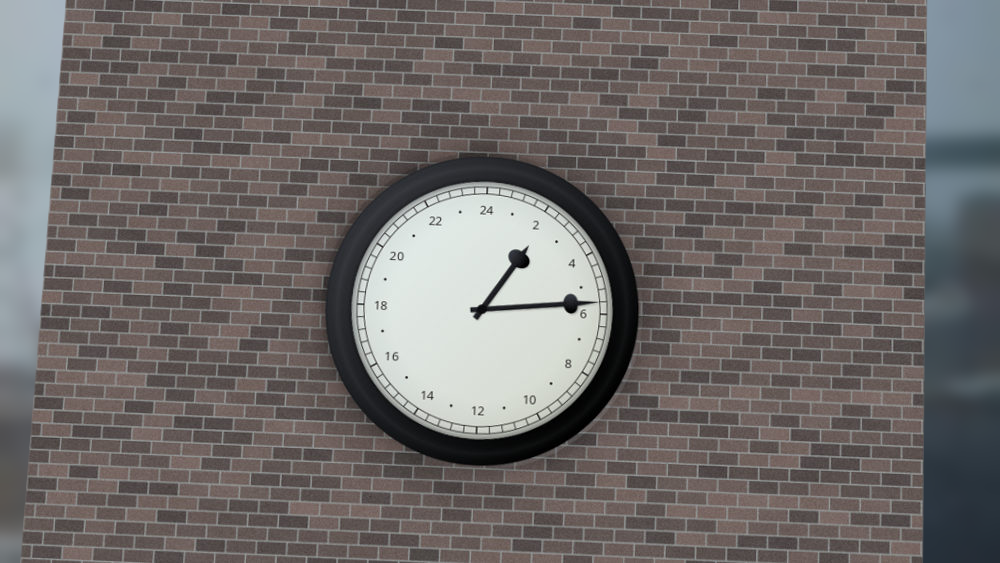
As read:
2,14
